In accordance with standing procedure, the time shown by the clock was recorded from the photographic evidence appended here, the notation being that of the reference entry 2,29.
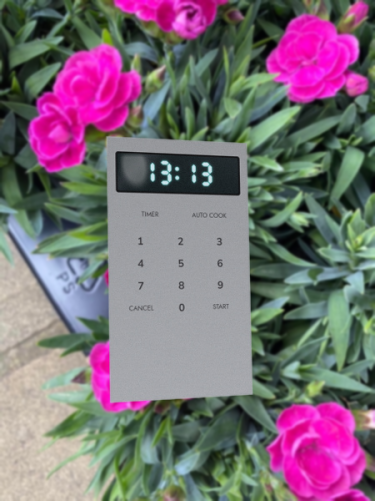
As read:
13,13
